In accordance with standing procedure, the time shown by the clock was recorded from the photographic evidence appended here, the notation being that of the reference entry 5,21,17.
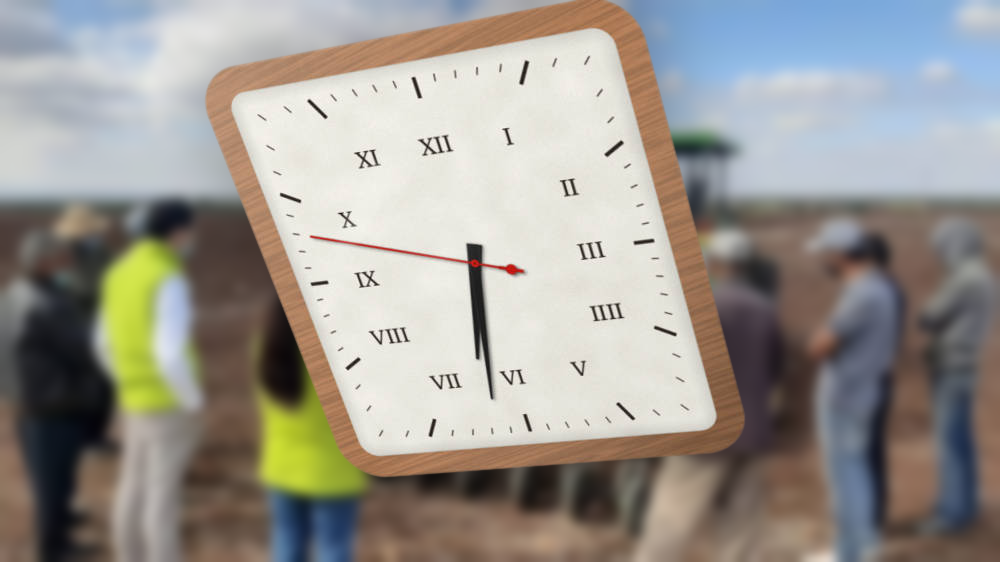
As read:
6,31,48
